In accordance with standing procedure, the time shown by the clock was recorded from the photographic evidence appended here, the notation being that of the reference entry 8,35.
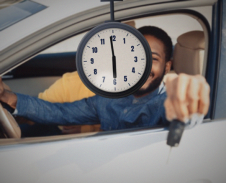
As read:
5,59
